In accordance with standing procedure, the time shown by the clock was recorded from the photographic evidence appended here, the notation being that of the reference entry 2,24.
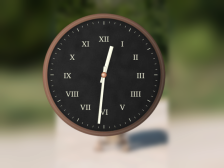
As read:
12,31
